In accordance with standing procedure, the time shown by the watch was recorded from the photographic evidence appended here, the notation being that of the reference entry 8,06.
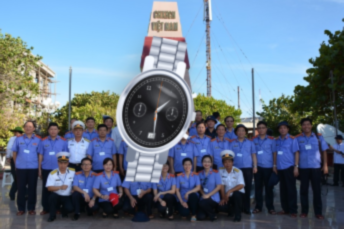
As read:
1,29
